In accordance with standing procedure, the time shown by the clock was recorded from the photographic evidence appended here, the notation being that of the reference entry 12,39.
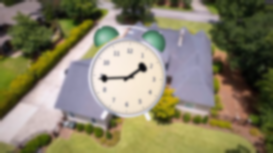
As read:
1,44
